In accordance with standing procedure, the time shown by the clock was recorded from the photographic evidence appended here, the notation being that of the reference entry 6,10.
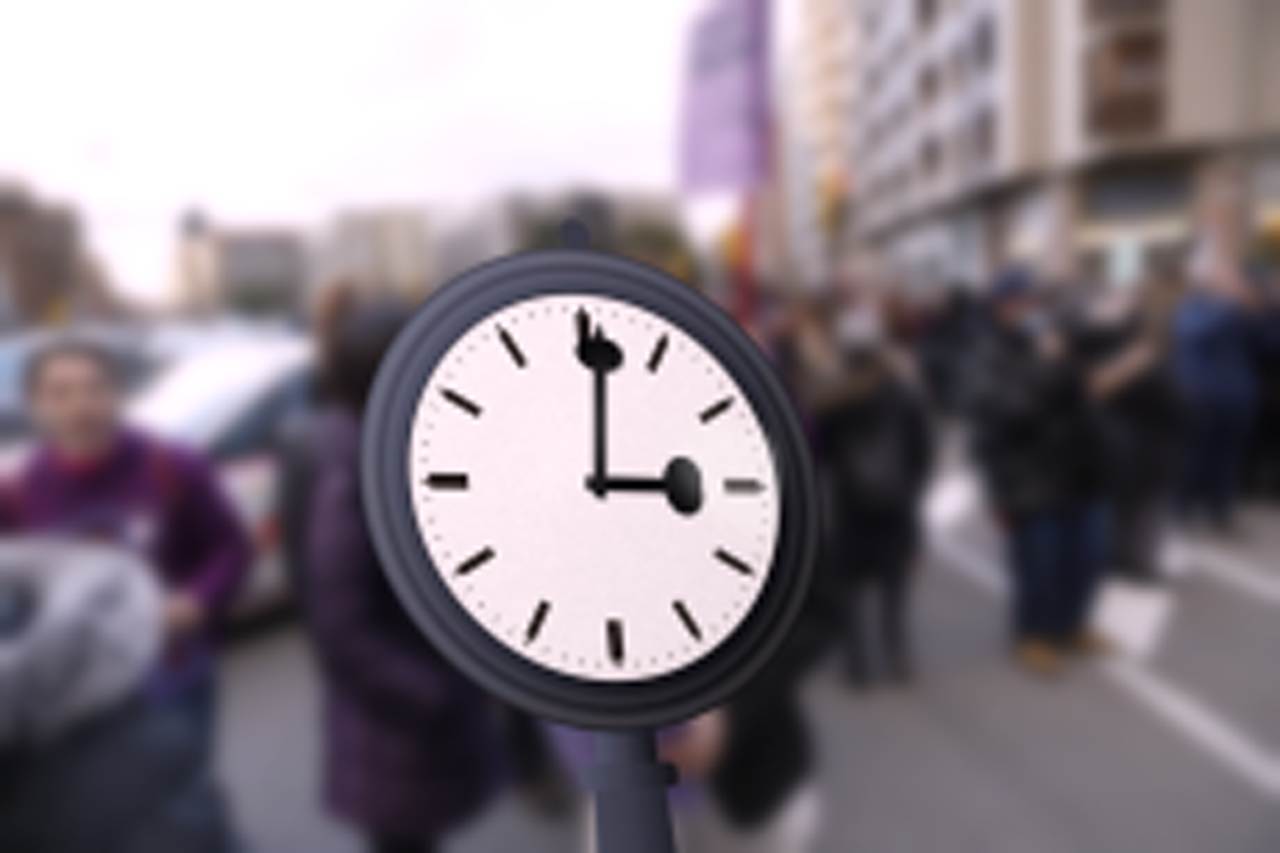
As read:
3,01
